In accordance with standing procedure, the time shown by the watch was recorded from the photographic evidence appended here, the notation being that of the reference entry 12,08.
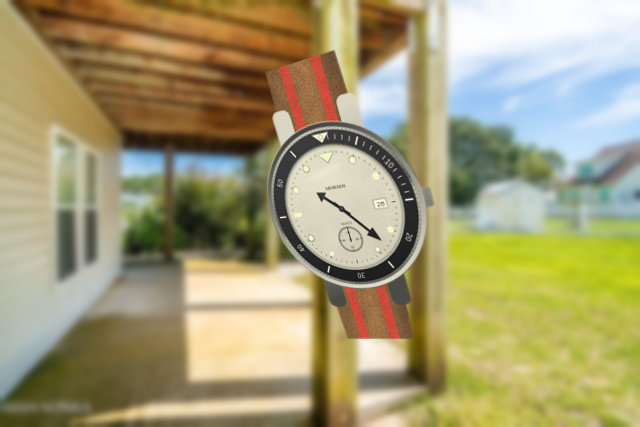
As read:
10,23
